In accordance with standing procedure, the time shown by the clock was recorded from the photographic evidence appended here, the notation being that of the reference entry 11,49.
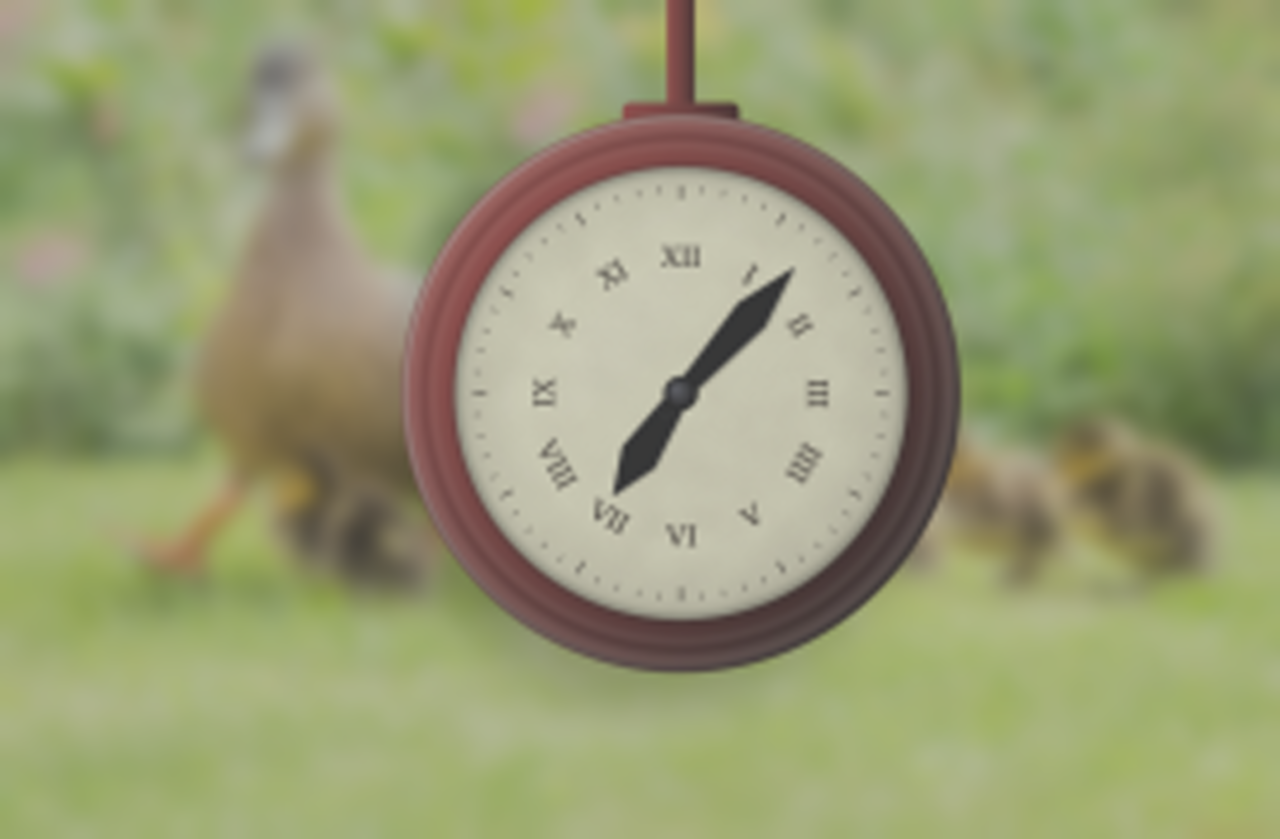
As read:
7,07
